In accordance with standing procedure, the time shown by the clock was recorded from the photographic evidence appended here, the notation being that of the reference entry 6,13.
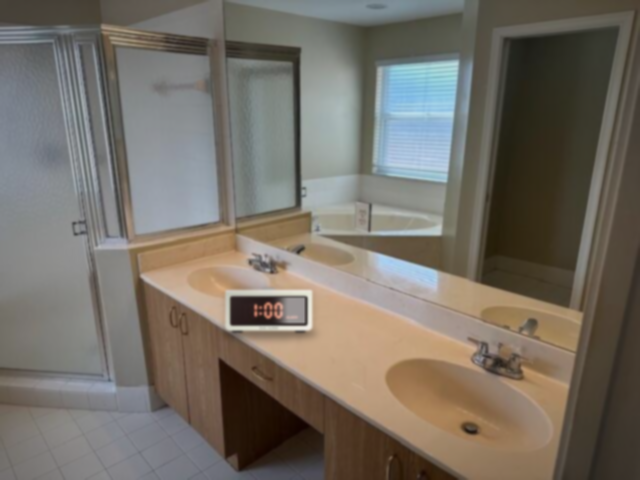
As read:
1,00
